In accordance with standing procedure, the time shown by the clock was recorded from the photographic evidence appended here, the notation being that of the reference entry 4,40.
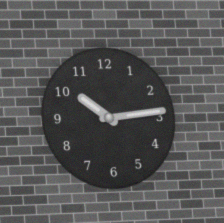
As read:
10,14
